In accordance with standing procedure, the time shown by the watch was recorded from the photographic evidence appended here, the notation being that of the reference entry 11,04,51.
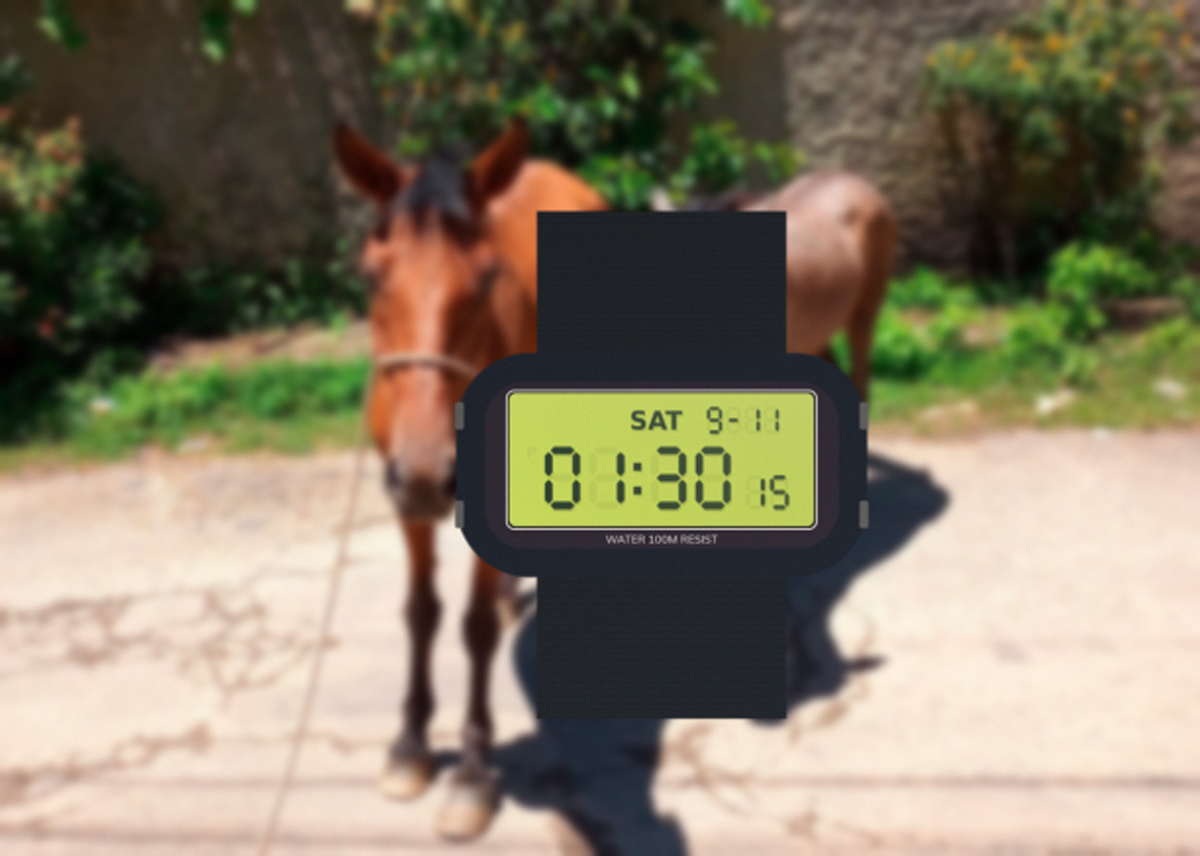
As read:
1,30,15
